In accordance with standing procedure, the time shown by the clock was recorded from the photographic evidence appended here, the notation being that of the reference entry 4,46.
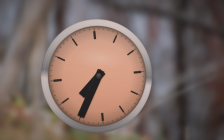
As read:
7,35
